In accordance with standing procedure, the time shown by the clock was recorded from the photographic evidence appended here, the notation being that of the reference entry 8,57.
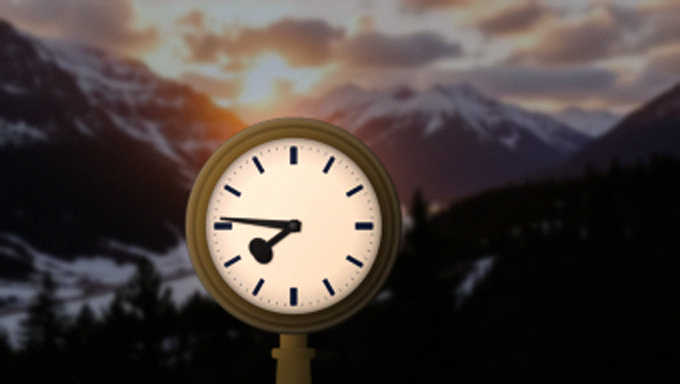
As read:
7,46
